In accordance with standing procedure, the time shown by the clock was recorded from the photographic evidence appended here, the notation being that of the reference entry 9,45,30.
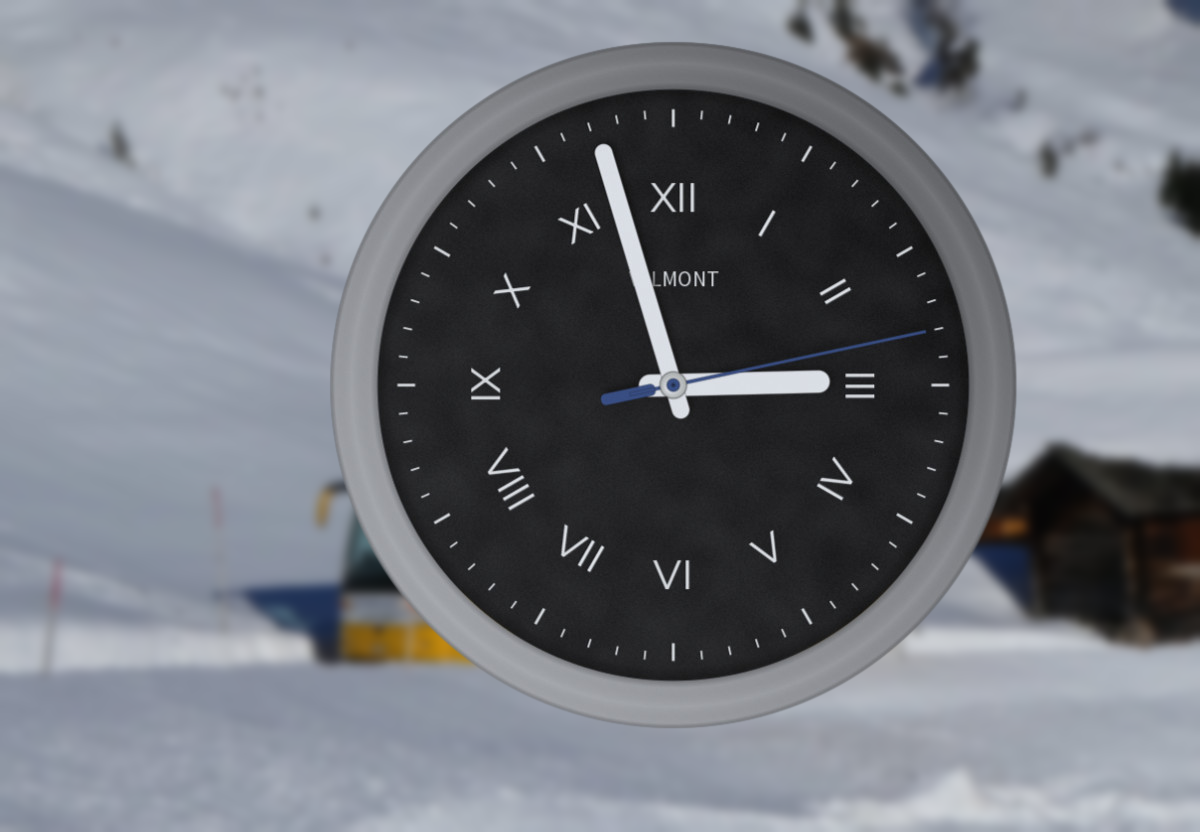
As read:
2,57,13
